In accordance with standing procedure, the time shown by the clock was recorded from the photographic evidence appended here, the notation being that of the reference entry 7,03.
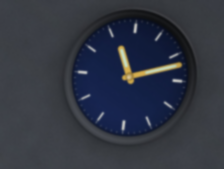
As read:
11,12
